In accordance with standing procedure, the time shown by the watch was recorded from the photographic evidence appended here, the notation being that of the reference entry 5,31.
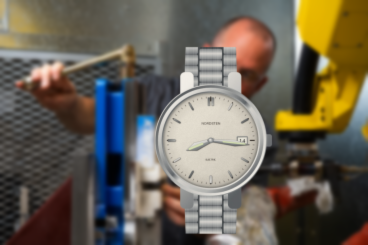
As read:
8,16
